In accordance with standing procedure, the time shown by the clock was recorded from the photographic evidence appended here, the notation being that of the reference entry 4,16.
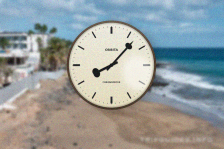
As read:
8,07
